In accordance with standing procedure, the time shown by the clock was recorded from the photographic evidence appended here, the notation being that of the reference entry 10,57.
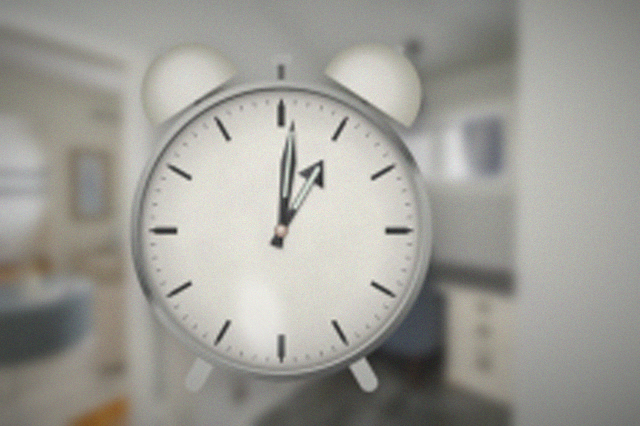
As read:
1,01
